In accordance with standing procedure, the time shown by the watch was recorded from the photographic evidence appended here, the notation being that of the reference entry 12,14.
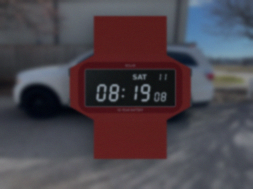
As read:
8,19
